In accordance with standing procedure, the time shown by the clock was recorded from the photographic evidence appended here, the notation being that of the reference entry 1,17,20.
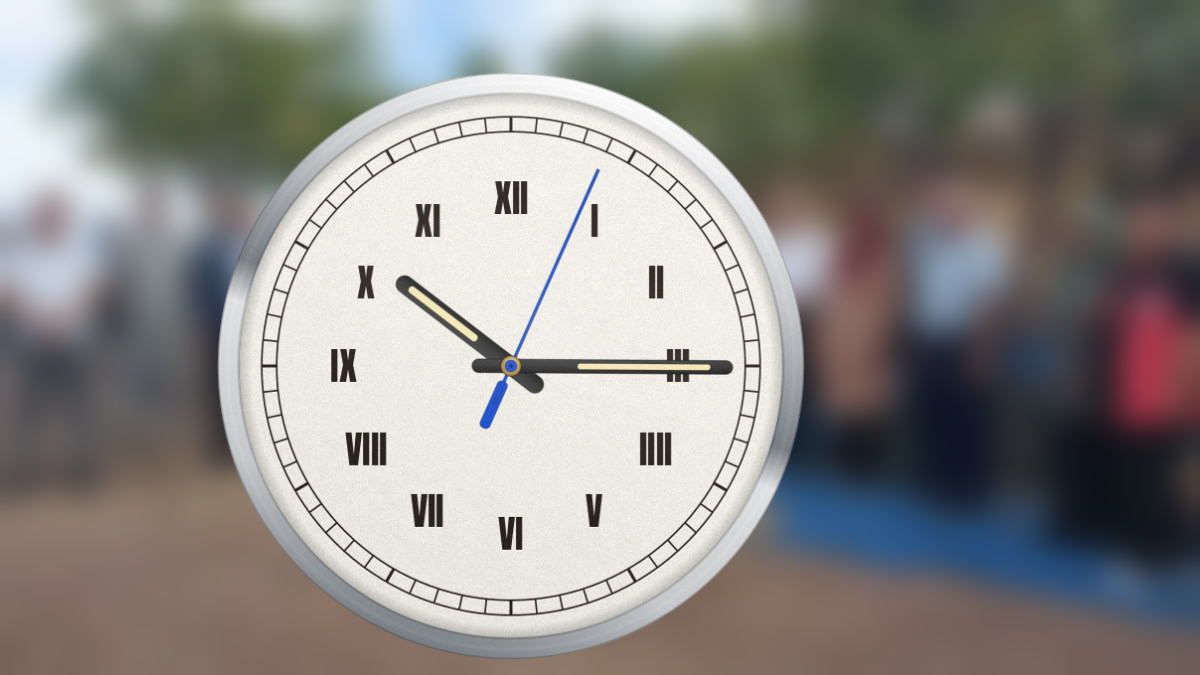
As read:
10,15,04
